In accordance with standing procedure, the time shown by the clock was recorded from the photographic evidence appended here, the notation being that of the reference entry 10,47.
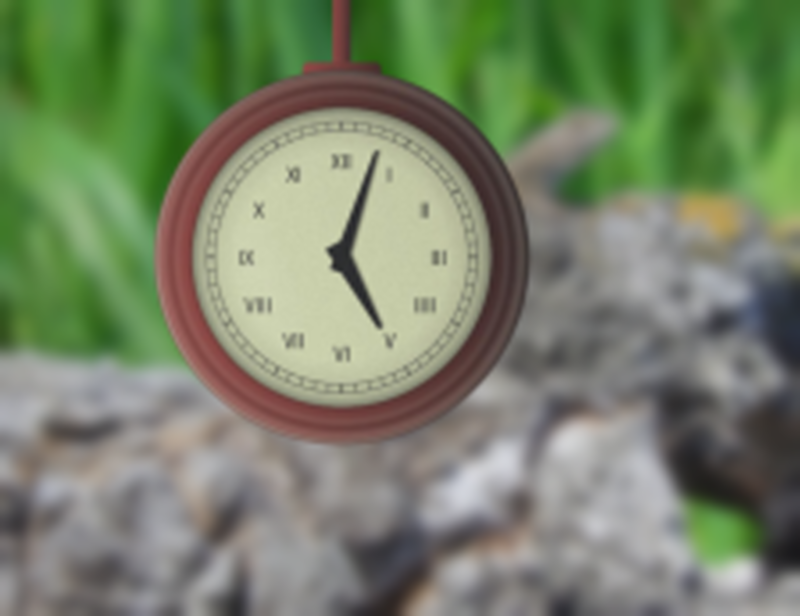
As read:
5,03
